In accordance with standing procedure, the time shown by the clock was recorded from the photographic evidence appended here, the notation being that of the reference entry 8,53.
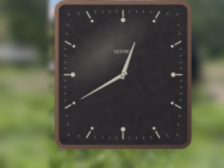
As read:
12,40
